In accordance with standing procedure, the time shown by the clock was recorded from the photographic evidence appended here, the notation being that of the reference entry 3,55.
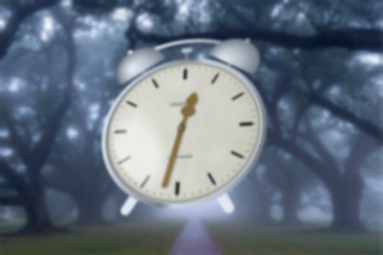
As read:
12,32
